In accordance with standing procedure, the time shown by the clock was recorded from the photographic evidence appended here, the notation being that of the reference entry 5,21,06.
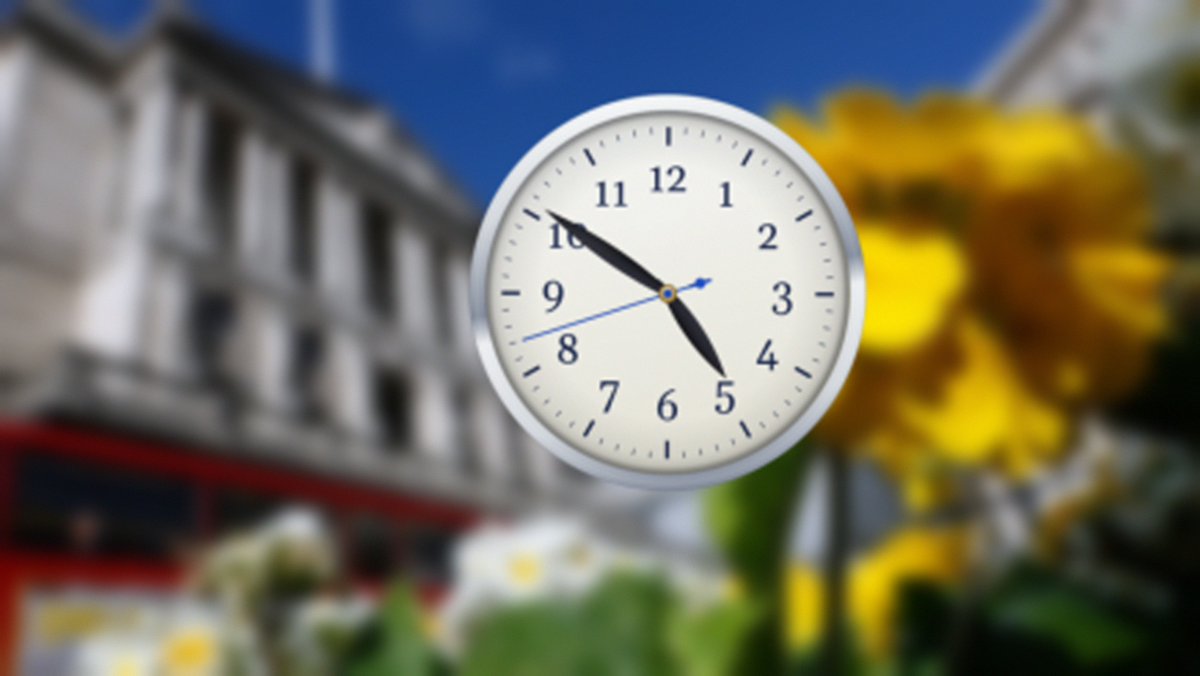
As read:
4,50,42
